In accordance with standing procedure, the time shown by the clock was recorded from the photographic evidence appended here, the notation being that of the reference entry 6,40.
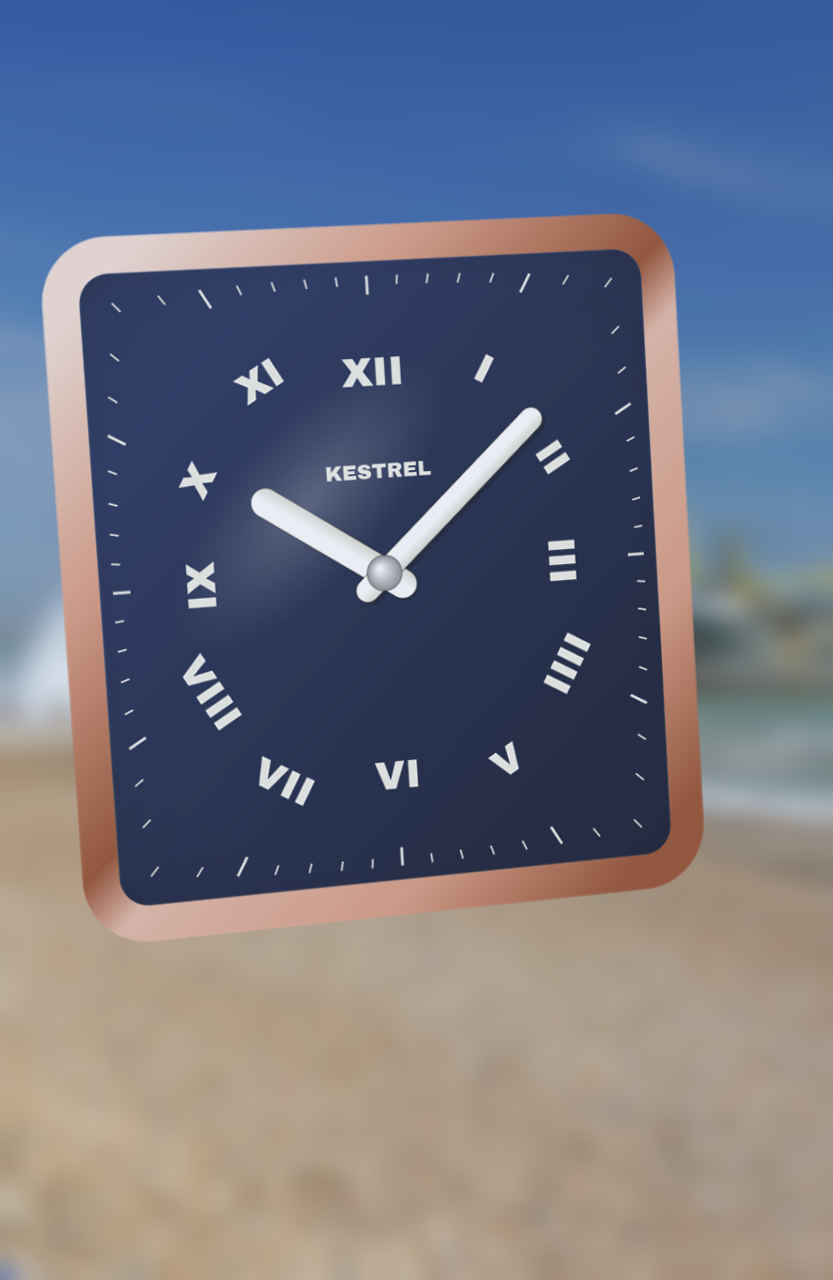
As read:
10,08
